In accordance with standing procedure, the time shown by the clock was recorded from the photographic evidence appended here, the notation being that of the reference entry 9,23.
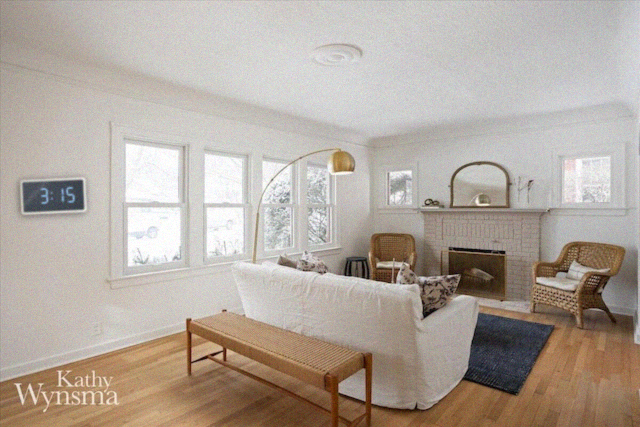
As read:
3,15
